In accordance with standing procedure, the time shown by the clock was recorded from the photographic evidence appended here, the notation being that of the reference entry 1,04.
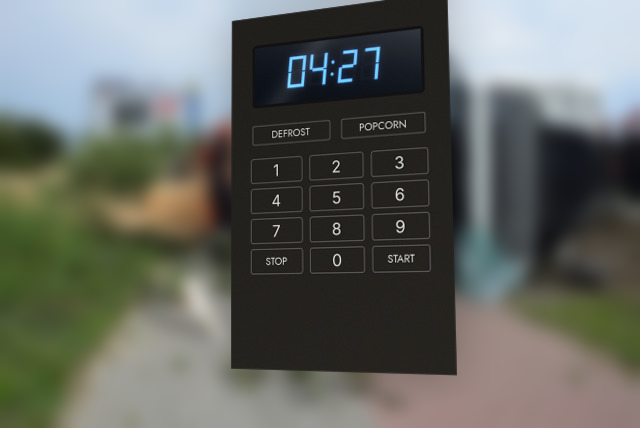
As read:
4,27
